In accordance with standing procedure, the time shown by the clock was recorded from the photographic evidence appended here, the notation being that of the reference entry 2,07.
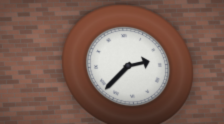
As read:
2,38
